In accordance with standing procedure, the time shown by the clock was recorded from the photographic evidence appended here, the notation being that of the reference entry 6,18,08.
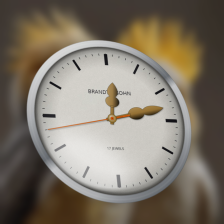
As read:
12,12,43
